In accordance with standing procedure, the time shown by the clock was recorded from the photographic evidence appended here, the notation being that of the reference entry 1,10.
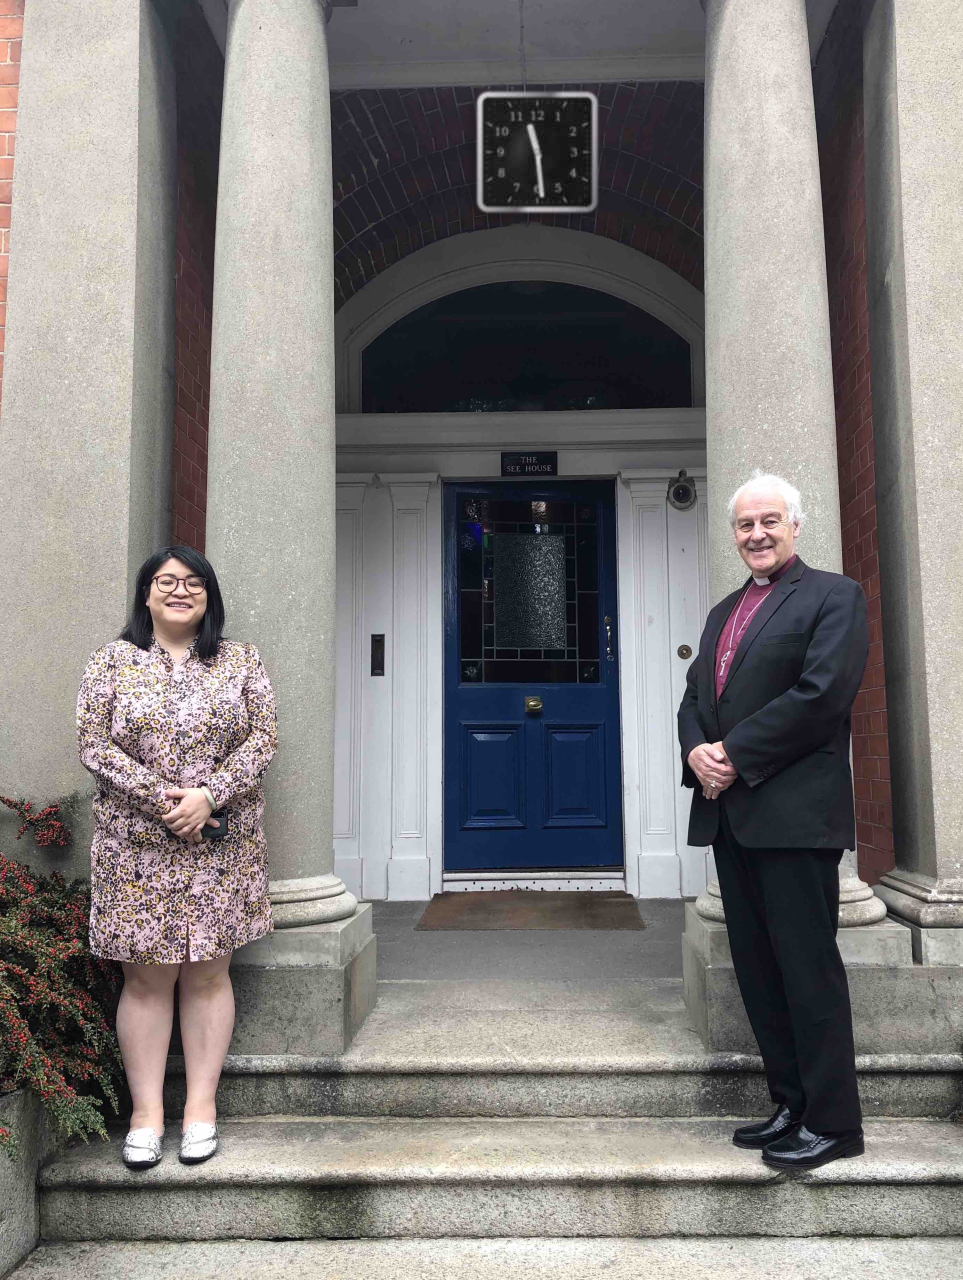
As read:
11,29
